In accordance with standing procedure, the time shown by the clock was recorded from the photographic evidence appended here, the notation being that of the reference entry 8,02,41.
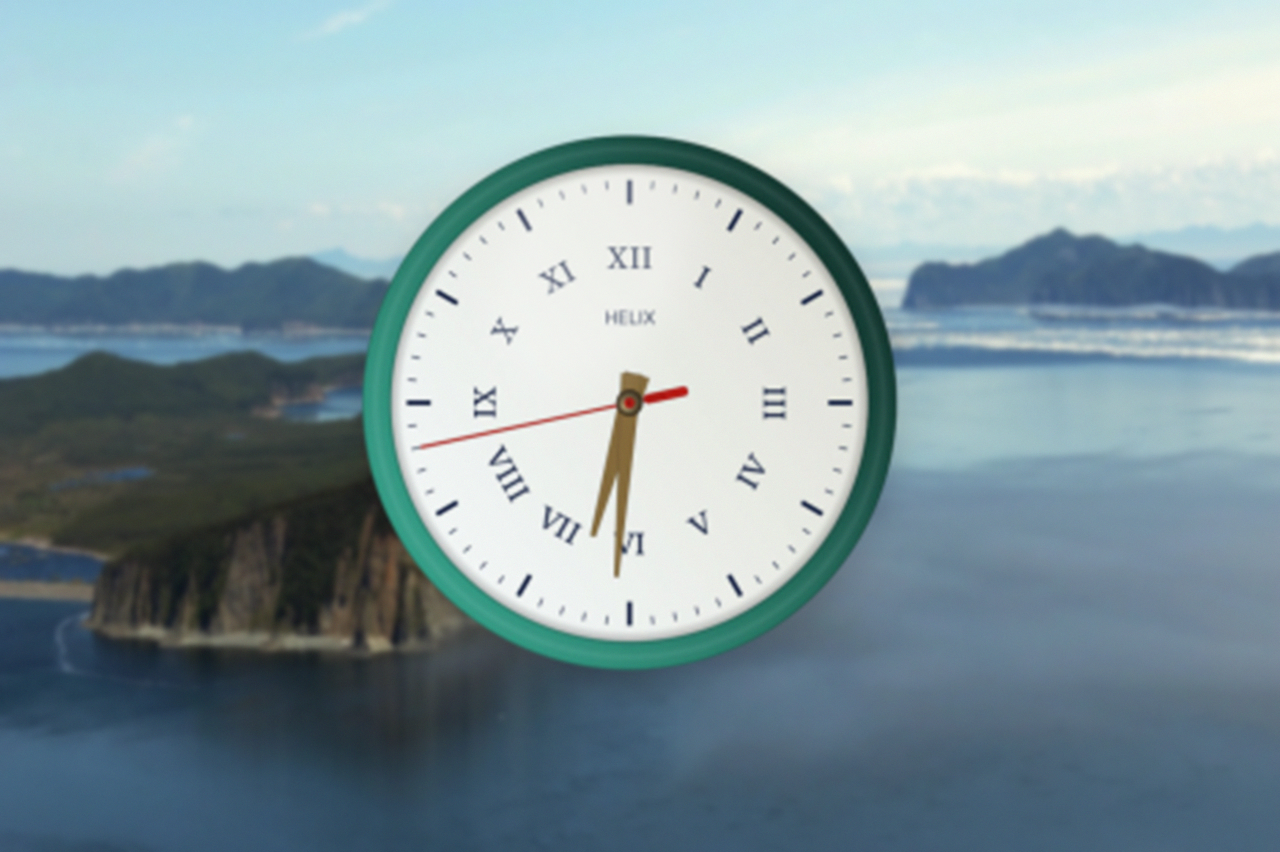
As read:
6,30,43
